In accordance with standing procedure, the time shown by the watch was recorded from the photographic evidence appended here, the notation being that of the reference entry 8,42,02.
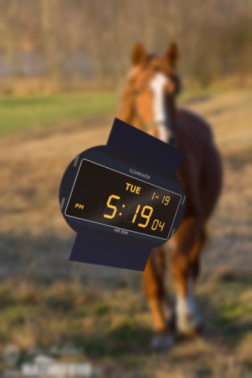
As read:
5,19,04
